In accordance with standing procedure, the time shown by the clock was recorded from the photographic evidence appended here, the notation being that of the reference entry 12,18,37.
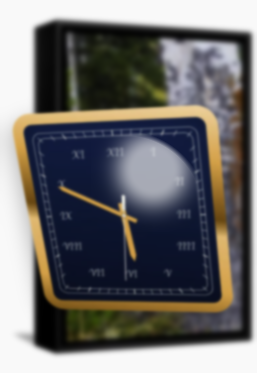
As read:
5,49,31
